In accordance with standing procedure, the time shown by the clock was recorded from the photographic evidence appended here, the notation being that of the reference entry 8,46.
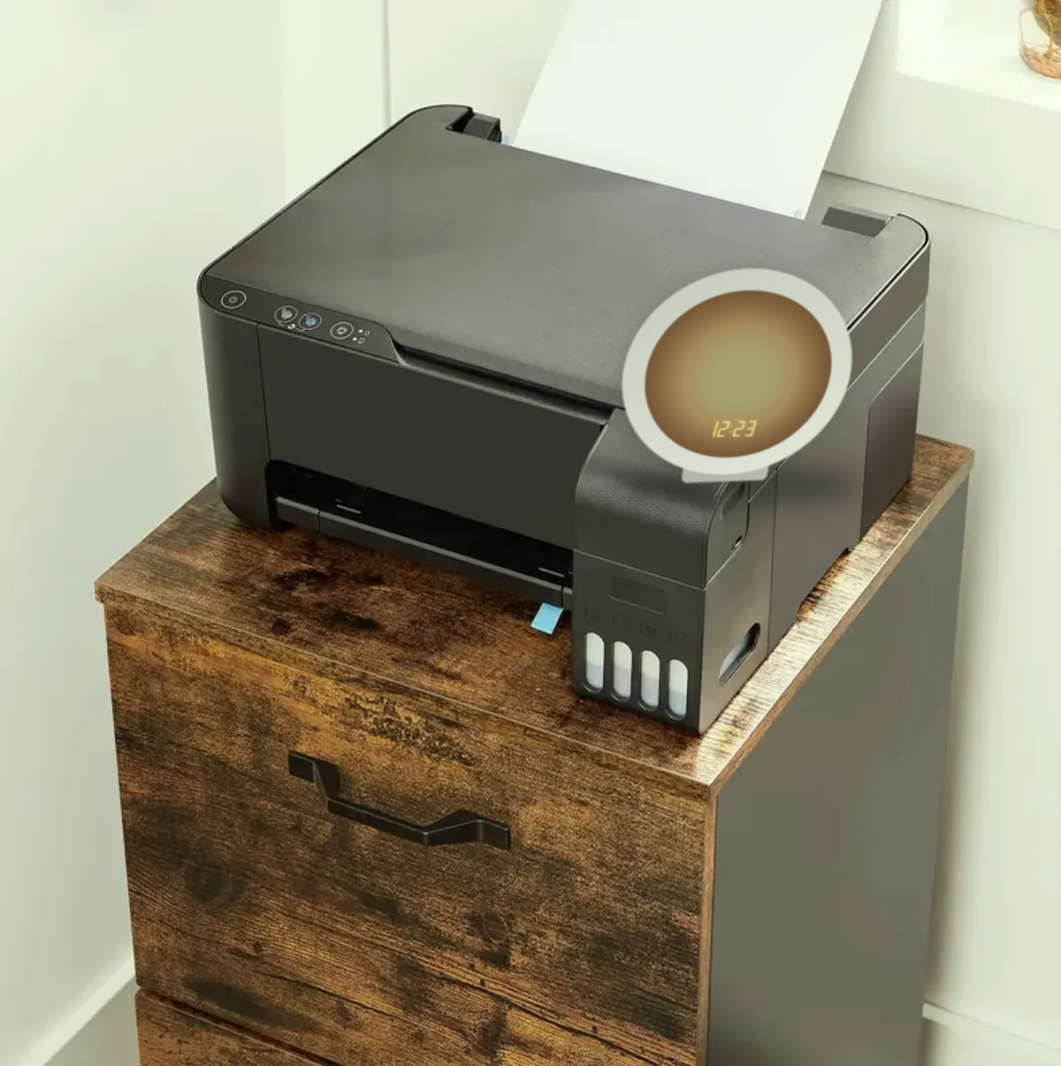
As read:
12,23
